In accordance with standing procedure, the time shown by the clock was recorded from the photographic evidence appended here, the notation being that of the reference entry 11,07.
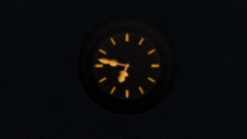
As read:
6,47
